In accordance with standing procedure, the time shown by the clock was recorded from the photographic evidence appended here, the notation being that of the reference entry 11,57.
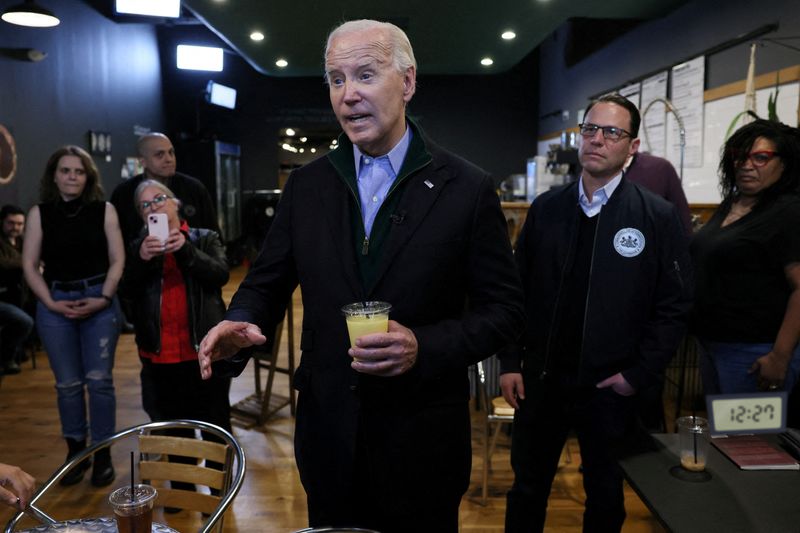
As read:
12,27
